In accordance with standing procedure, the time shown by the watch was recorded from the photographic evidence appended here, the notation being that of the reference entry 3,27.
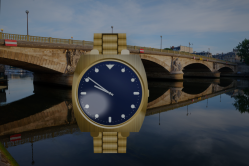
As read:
9,51
